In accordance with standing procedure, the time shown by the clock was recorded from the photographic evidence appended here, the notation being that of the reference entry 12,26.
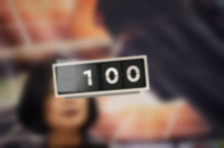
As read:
1,00
